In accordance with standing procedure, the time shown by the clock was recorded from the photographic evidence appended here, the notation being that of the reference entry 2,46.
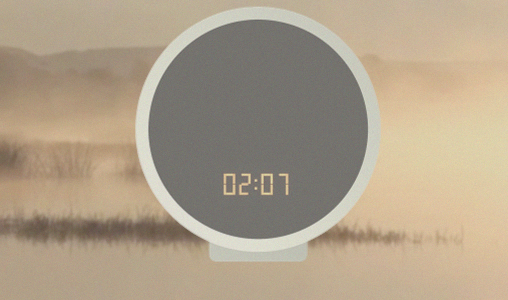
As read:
2,07
